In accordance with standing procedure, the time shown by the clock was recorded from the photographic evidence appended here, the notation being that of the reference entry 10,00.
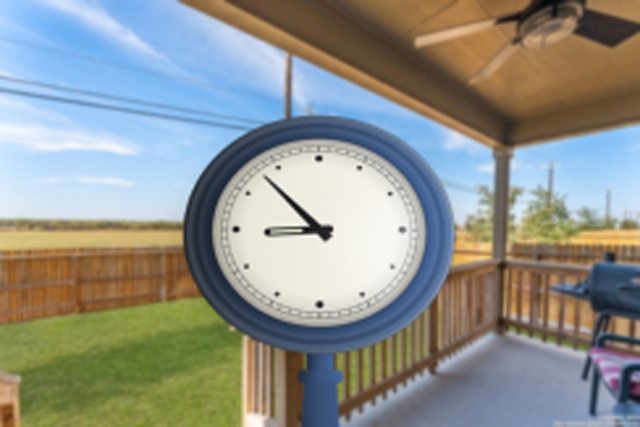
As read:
8,53
